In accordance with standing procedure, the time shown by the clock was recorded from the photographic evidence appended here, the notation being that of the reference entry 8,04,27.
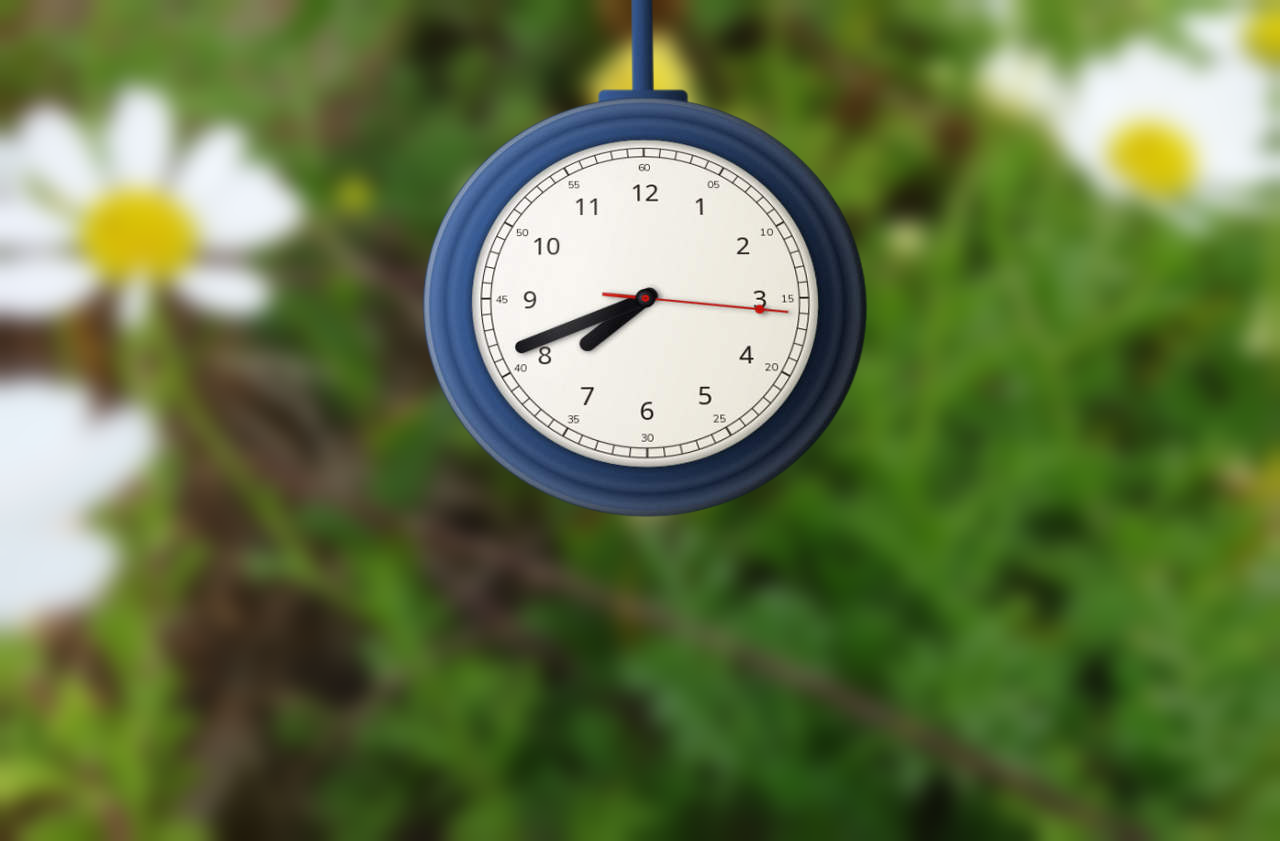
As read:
7,41,16
